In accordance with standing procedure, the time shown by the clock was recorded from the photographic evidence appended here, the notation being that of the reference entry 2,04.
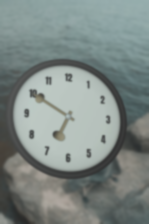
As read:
6,50
